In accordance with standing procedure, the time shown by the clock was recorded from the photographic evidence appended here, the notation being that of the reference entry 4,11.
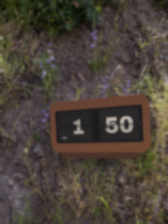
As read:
1,50
